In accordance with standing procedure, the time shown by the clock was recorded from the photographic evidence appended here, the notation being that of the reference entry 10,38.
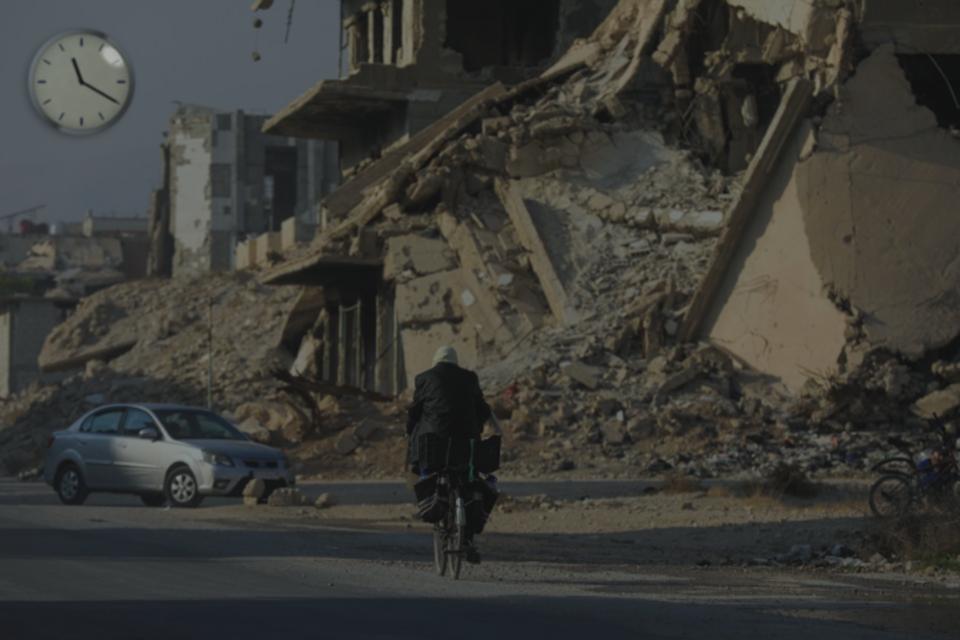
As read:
11,20
